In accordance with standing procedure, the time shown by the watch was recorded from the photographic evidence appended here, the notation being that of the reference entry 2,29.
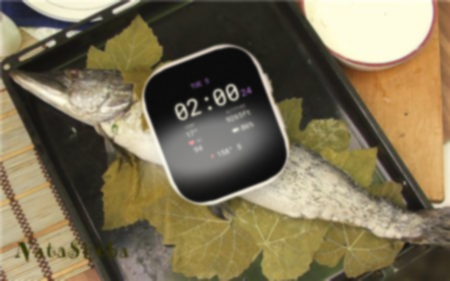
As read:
2,00
